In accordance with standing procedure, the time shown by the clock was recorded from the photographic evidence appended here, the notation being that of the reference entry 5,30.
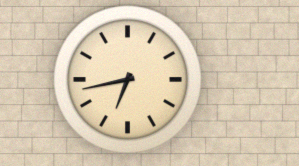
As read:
6,43
